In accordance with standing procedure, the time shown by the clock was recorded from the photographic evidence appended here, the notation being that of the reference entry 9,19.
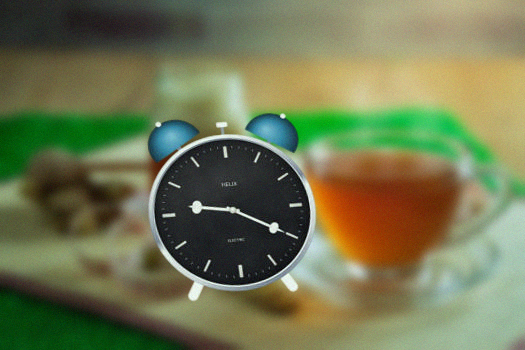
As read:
9,20
